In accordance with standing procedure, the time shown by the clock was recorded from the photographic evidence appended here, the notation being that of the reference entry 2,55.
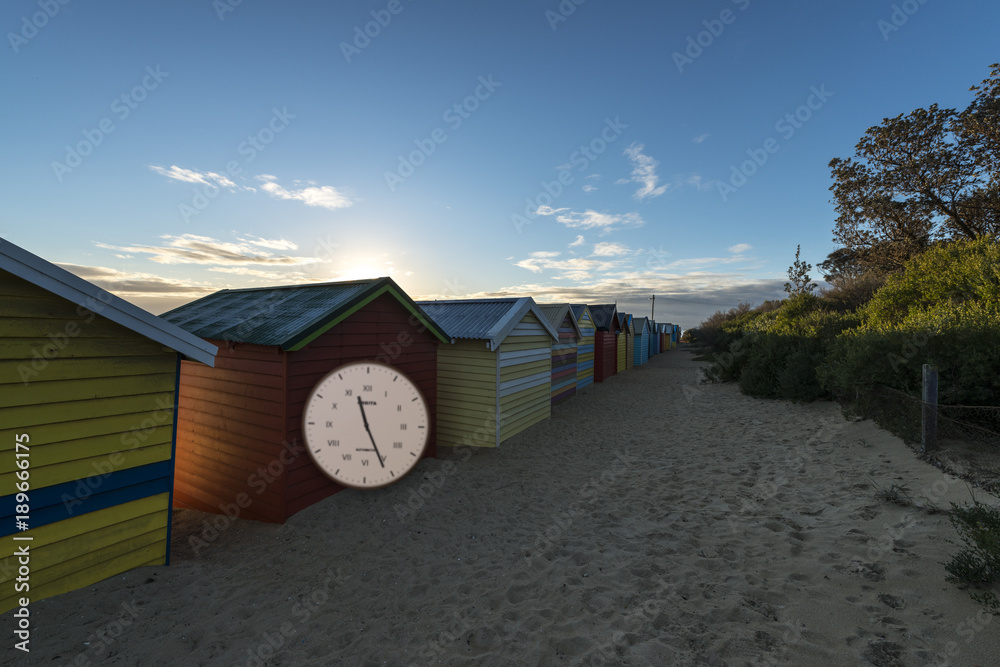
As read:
11,26
